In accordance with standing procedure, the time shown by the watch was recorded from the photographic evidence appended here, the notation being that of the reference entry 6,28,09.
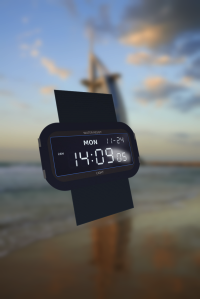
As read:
14,09,05
